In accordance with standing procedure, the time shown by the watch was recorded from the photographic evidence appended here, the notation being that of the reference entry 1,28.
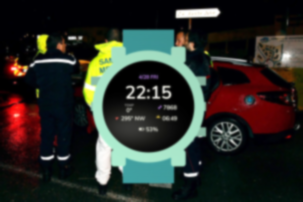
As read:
22,15
